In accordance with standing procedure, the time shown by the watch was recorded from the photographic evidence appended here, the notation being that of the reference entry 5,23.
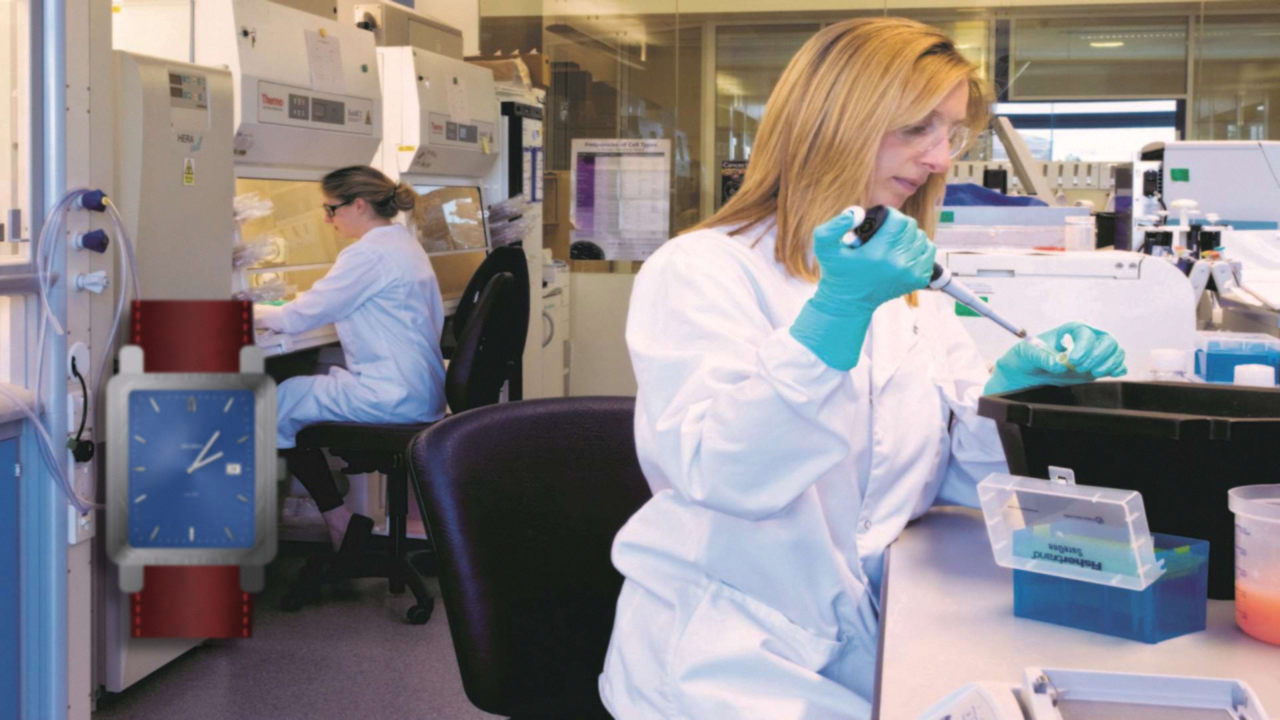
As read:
2,06
